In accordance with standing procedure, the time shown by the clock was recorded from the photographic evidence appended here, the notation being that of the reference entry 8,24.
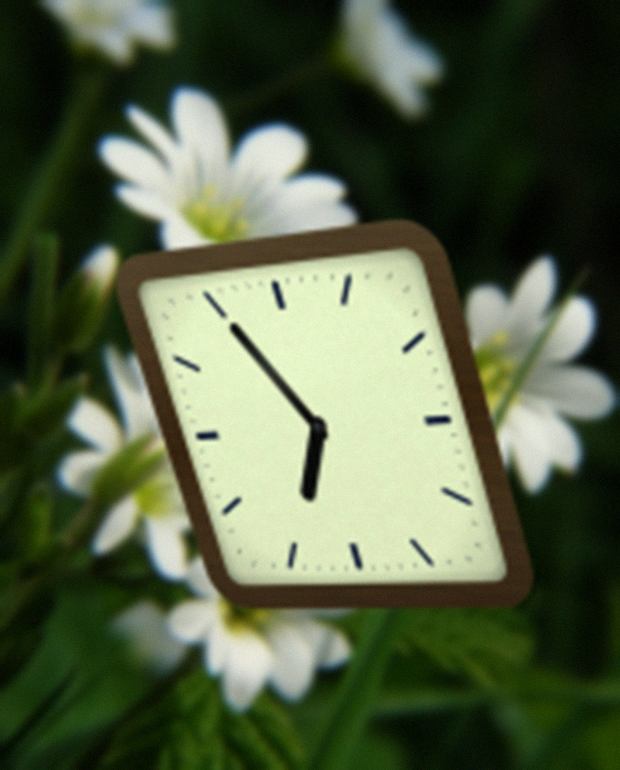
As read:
6,55
